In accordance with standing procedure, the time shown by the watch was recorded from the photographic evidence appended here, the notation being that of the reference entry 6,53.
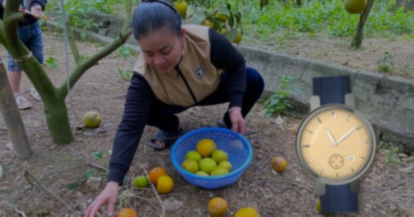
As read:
11,09
